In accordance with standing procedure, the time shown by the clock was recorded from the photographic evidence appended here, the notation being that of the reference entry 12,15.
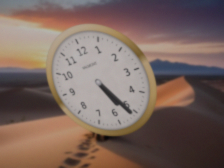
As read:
5,26
